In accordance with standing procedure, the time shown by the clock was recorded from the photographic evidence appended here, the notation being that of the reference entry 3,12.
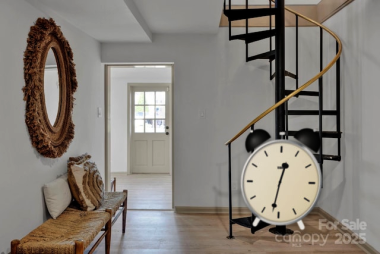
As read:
12,32
